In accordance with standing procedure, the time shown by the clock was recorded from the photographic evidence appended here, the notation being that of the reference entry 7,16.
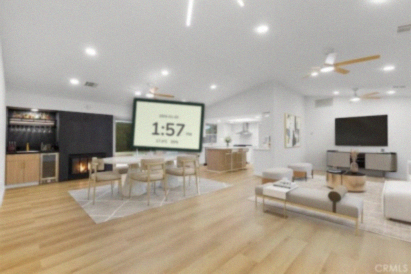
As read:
1,57
